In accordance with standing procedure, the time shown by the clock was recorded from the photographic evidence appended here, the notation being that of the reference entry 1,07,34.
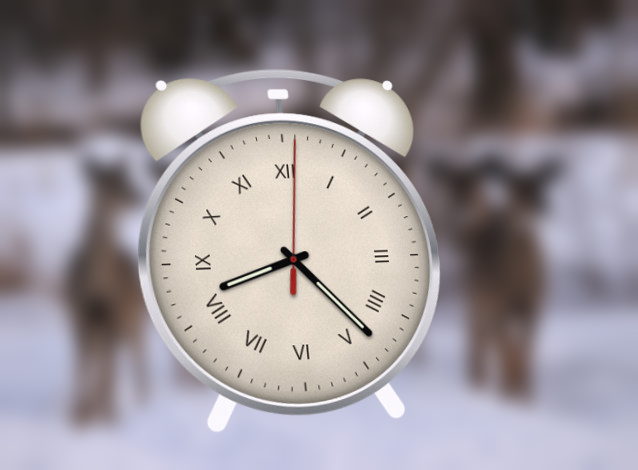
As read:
8,23,01
